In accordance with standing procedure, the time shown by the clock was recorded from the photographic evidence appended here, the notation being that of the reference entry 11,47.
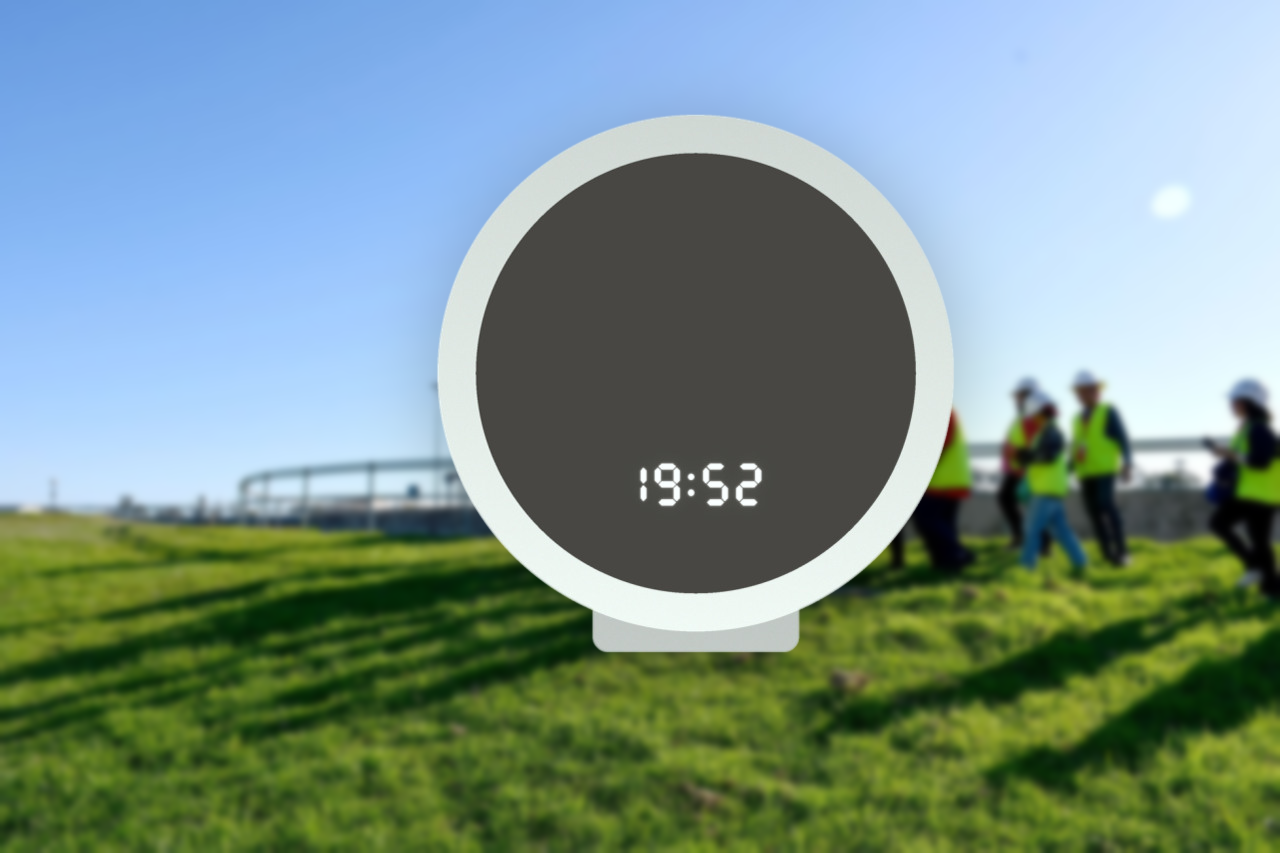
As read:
19,52
